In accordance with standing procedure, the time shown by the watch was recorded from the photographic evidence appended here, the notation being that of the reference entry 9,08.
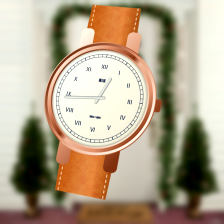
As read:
12,44
